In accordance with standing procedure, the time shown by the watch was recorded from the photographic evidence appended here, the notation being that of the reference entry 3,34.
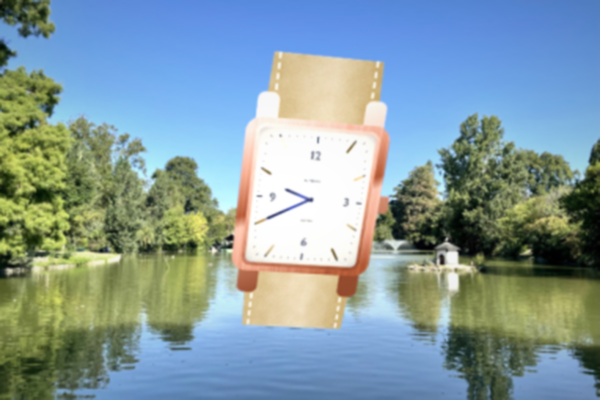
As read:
9,40
